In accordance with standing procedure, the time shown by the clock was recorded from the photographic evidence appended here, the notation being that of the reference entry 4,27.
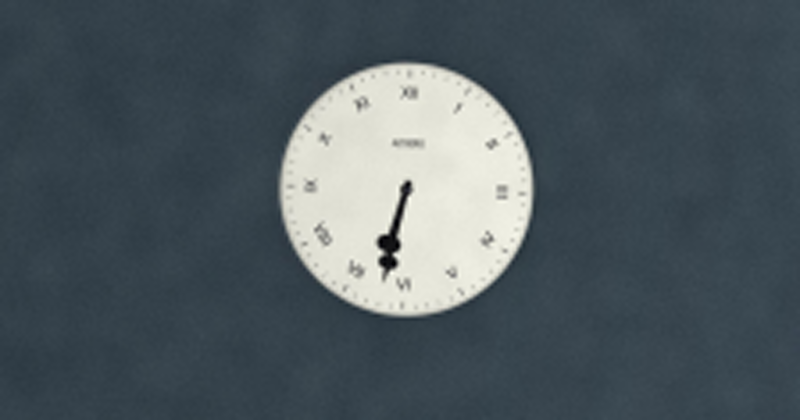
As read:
6,32
